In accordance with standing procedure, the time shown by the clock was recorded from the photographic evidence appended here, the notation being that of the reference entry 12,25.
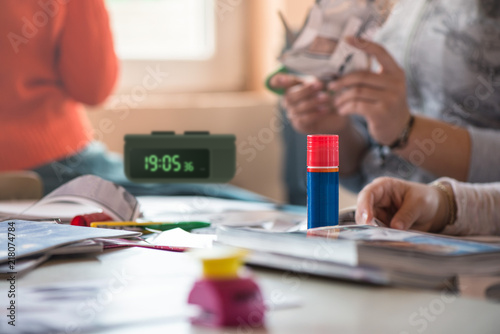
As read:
19,05
